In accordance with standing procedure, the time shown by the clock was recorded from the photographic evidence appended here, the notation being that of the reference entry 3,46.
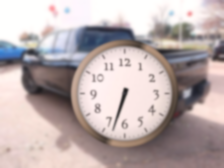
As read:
6,33
